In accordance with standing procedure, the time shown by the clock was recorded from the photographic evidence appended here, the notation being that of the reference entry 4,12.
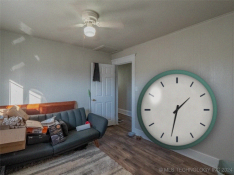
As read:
1,32
